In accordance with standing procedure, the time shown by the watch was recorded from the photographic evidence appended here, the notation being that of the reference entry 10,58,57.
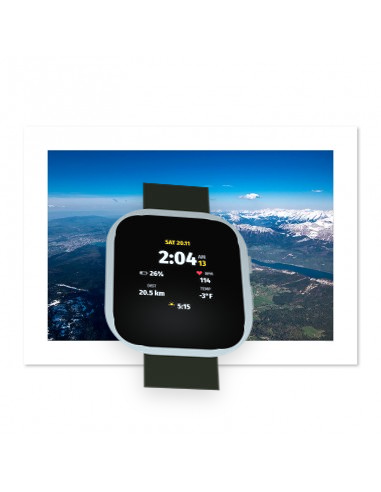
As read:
2,04,13
